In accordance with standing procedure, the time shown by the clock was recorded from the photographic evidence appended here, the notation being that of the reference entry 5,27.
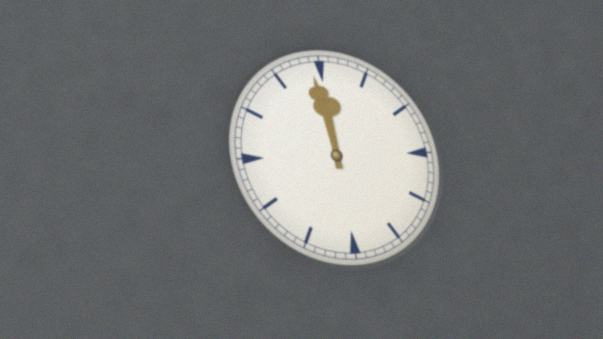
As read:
11,59
